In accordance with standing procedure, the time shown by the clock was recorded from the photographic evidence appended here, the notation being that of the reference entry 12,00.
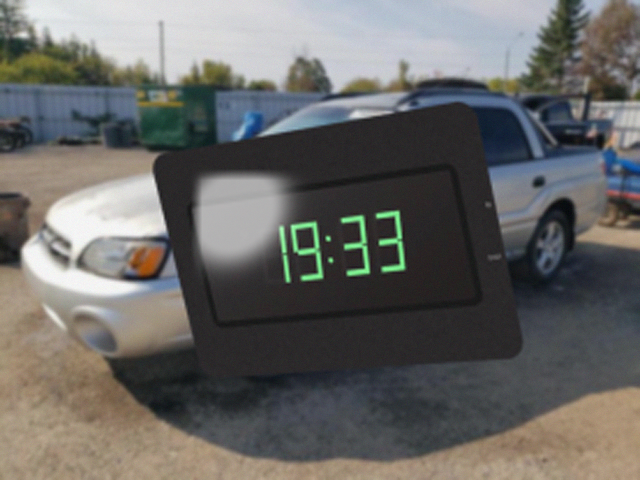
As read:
19,33
